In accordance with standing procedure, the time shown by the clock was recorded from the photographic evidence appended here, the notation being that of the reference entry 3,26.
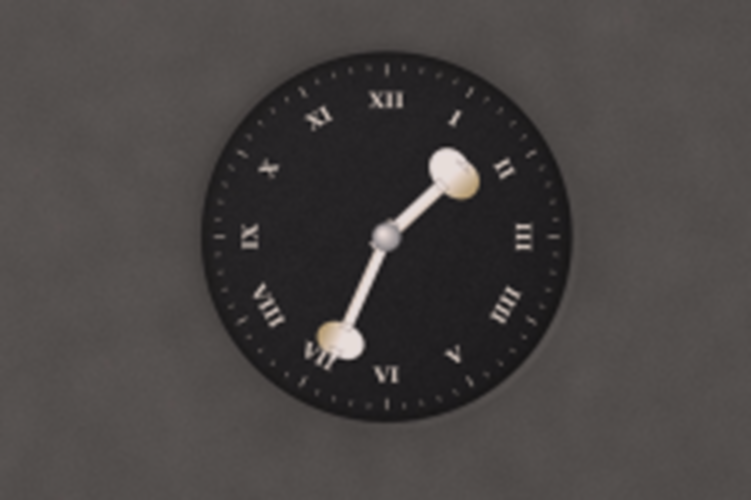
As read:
1,34
